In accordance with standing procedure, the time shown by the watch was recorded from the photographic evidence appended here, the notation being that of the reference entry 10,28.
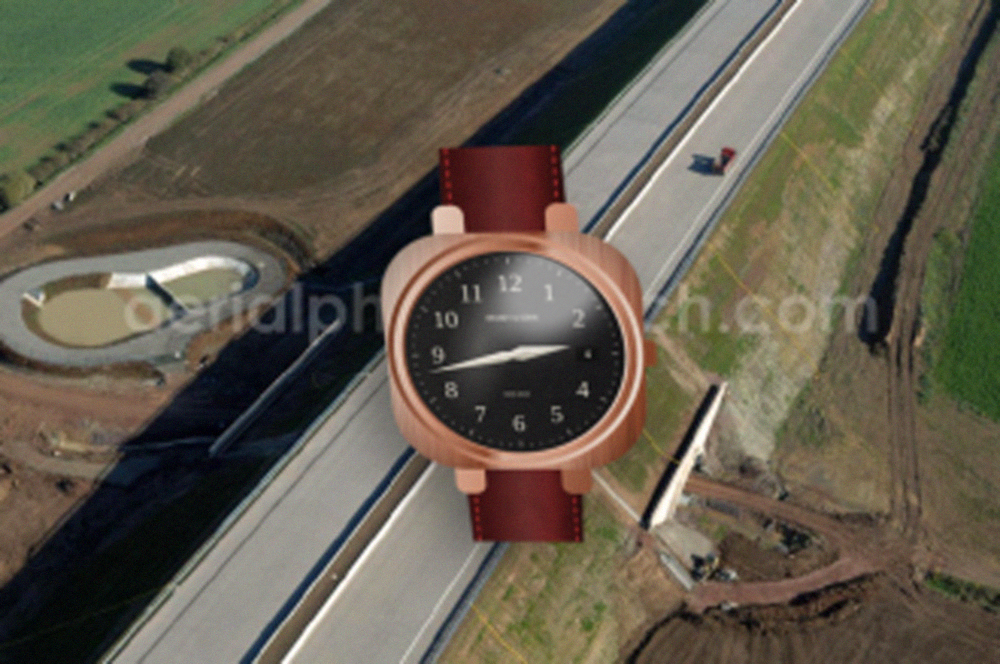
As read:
2,43
